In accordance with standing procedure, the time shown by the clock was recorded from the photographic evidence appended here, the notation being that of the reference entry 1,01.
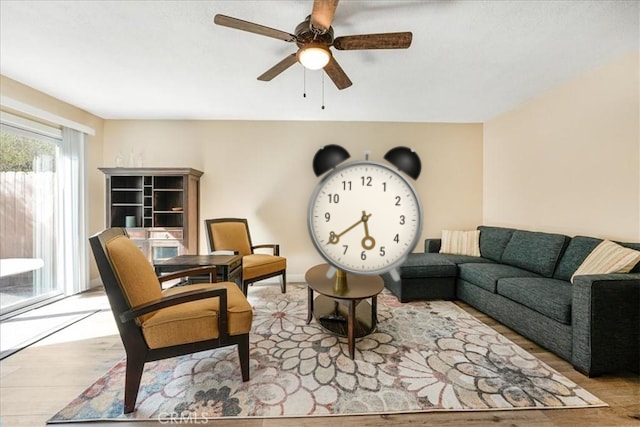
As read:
5,39
